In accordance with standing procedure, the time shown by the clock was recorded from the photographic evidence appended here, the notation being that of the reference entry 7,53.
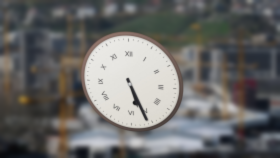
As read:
5,26
